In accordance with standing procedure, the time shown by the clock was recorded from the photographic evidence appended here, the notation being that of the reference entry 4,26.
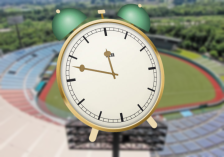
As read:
11,48
